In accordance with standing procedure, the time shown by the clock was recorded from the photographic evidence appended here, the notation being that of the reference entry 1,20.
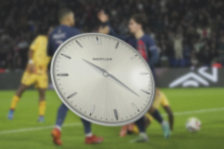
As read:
10,22
